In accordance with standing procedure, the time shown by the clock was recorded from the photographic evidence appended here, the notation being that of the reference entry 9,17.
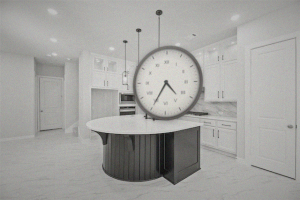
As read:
4,35
